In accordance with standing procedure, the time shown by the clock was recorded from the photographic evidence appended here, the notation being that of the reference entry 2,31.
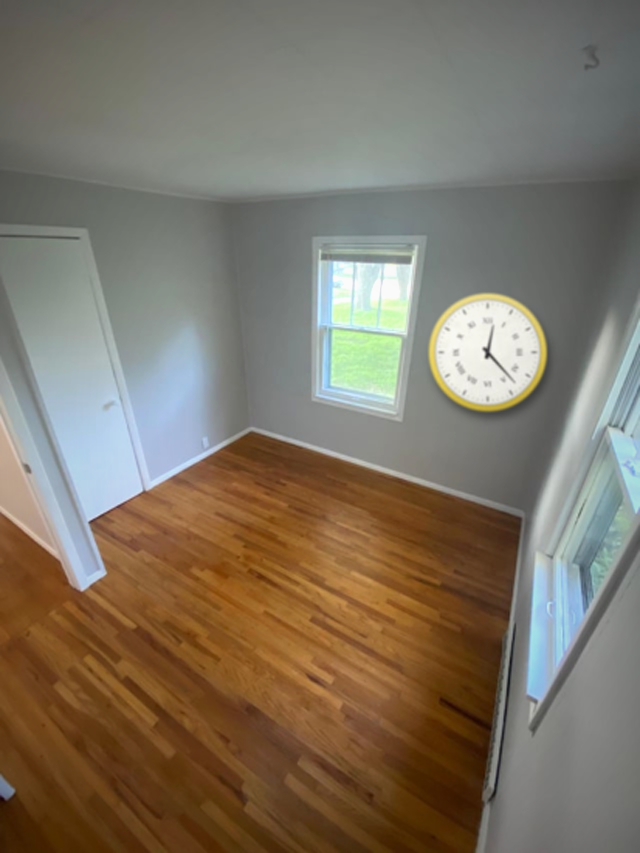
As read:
12,23
